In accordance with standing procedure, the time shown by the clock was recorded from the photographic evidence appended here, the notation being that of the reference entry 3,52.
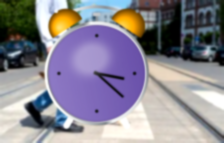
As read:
3,22
